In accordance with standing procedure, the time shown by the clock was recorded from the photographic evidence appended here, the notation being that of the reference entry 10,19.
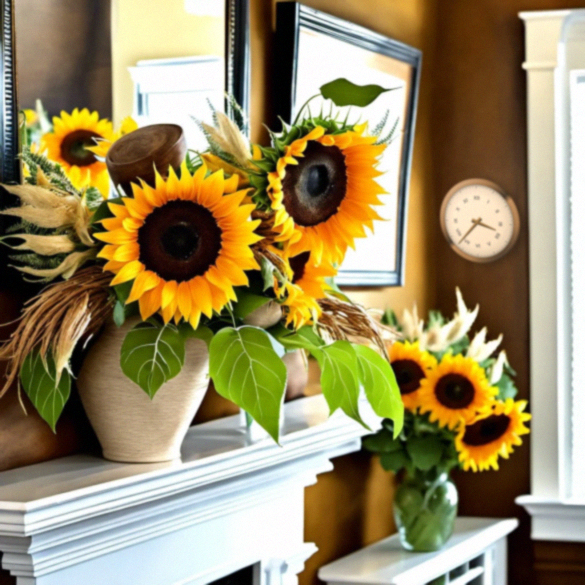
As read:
3,37
